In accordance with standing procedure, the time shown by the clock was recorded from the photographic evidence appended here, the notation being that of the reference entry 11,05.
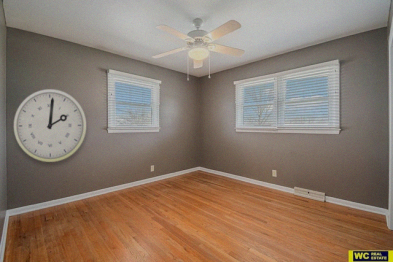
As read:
2,01
